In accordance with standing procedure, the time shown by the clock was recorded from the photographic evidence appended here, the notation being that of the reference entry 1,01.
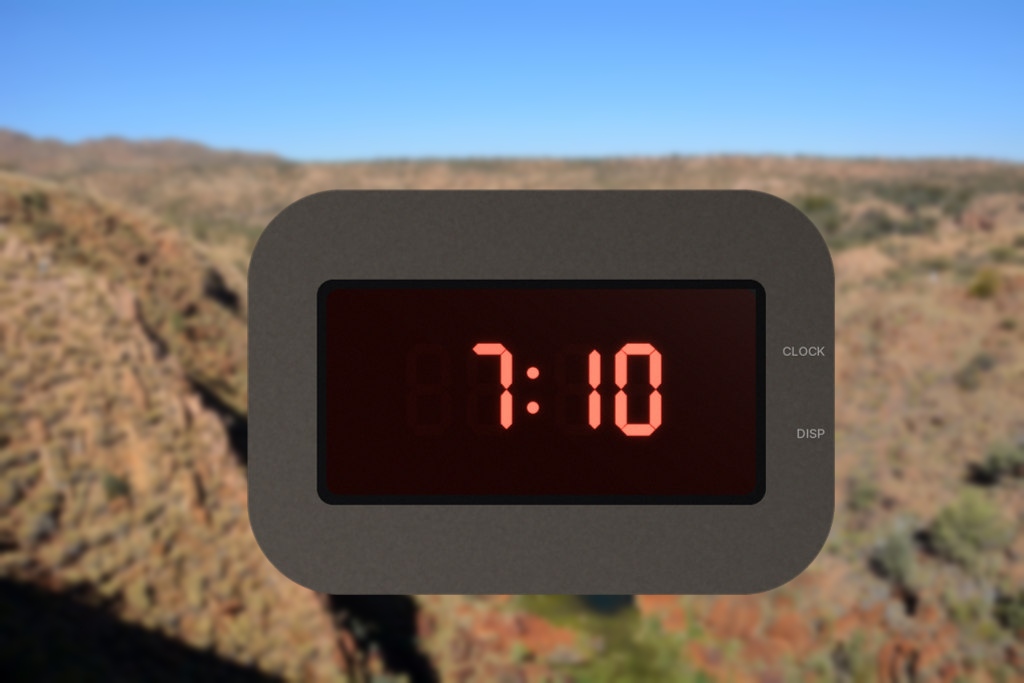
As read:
7,10
